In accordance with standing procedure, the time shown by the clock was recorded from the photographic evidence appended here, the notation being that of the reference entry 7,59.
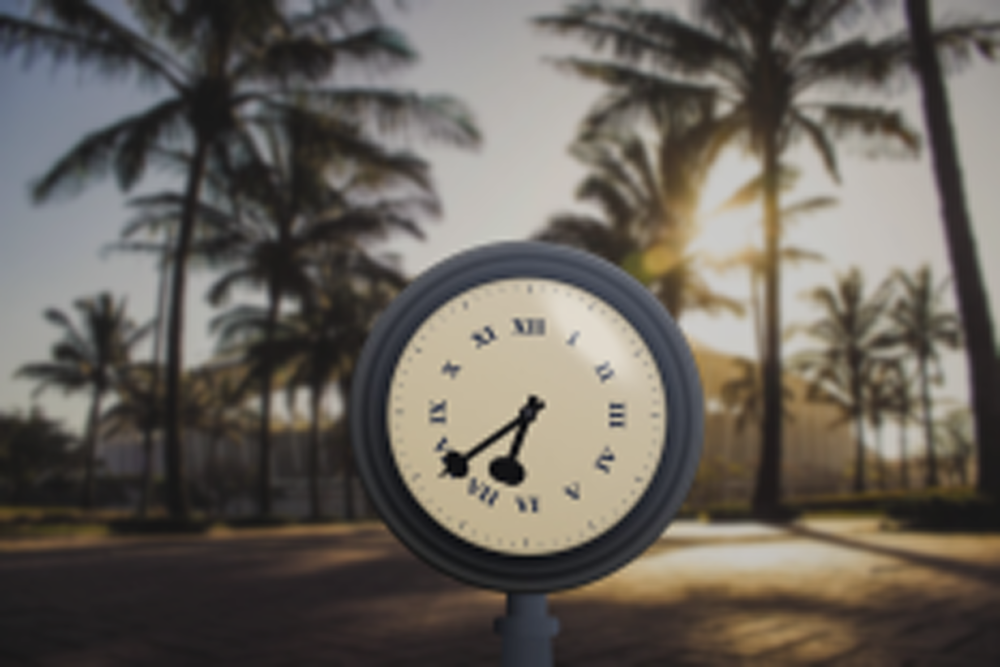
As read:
6,39
